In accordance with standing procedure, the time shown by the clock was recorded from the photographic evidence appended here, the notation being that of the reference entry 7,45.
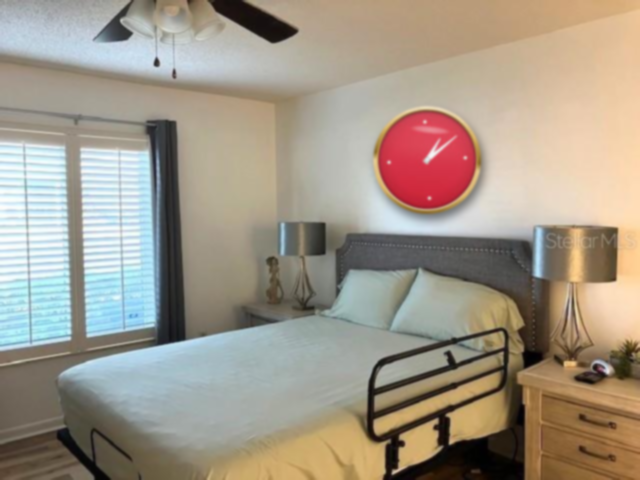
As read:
1,09
